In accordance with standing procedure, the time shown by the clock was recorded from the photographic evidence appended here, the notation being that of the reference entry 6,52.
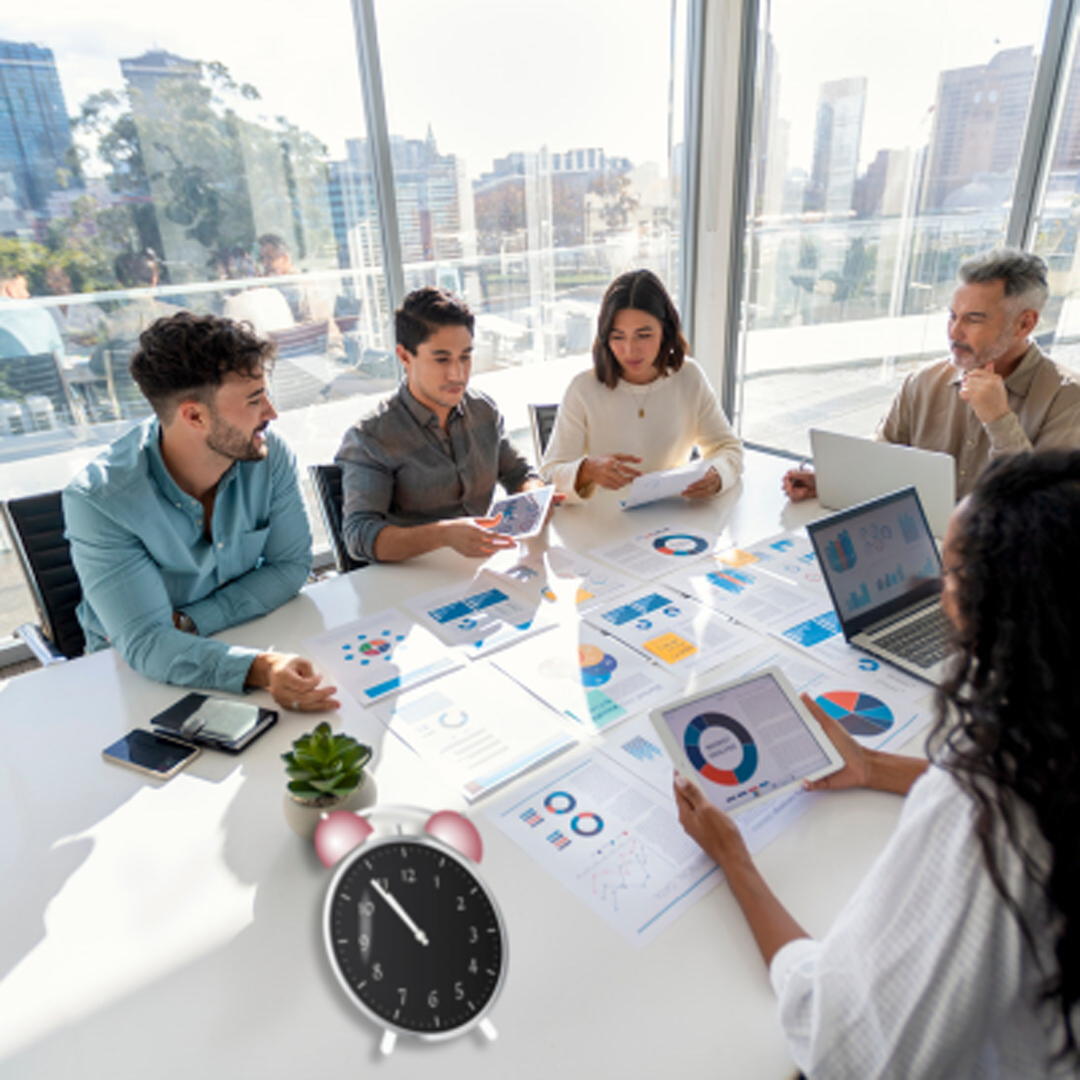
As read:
10,54
